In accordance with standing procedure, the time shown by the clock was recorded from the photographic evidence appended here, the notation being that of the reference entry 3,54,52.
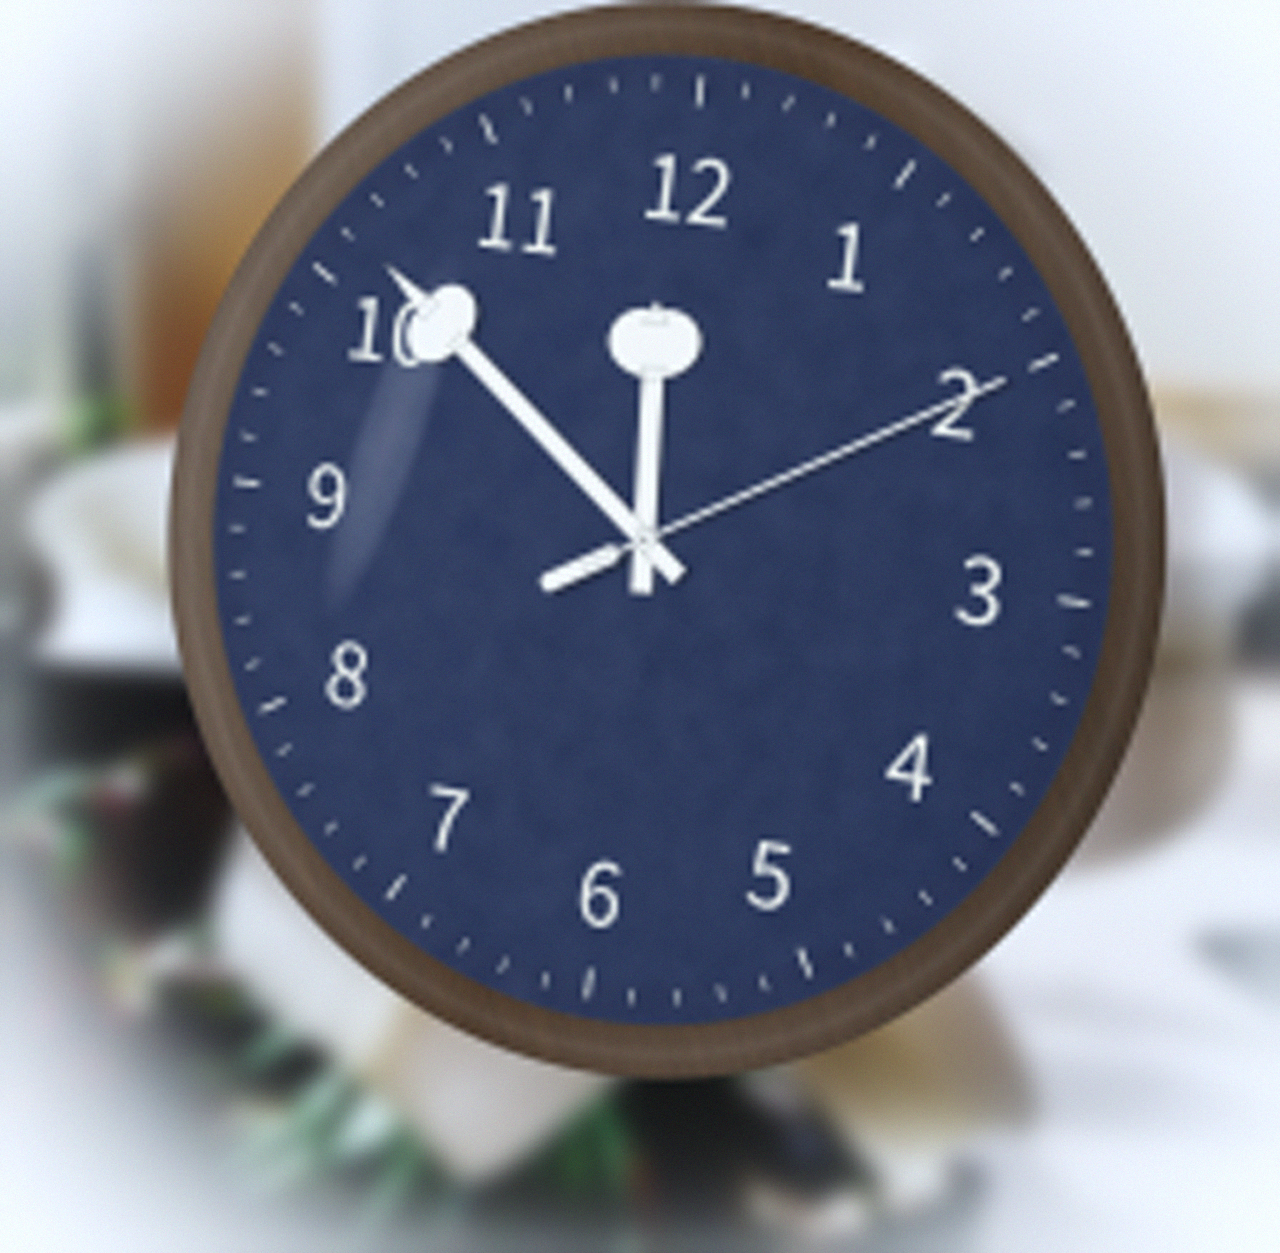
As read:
11,51,10
